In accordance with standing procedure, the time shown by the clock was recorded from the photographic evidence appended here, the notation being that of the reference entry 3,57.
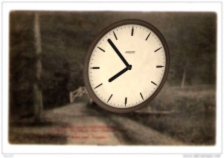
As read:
7,53
